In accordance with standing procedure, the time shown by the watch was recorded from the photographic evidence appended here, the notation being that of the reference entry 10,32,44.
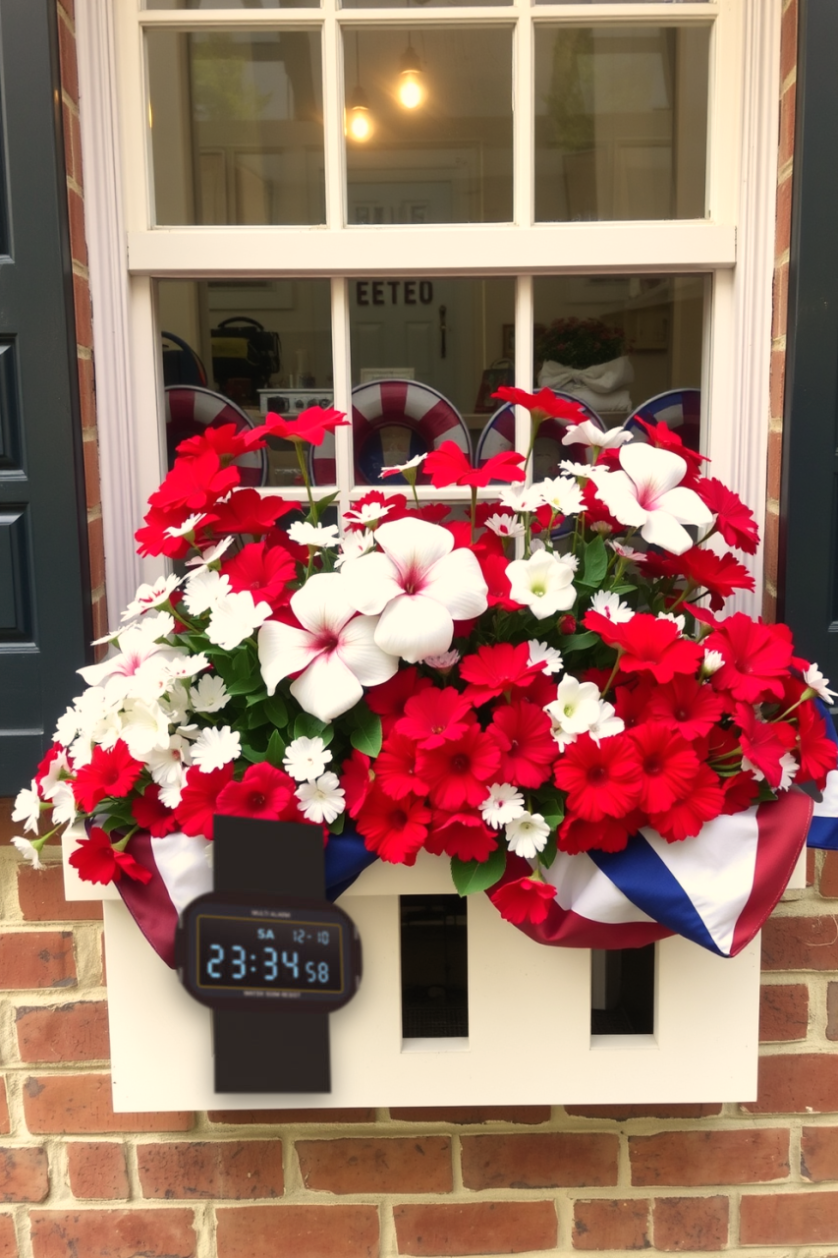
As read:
23,34,58
